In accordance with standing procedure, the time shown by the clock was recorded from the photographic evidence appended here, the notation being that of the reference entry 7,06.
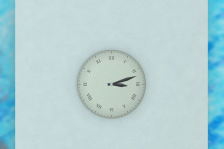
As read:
3,12
